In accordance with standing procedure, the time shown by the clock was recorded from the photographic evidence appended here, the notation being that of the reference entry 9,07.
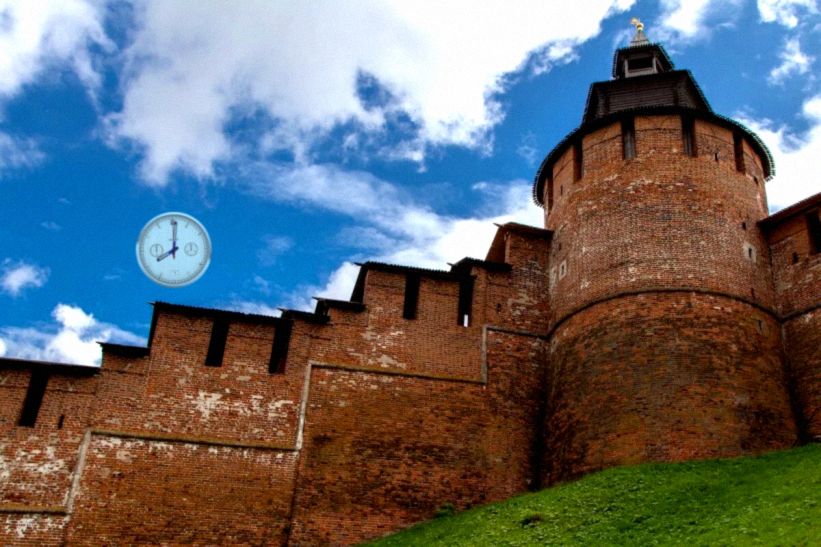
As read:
8,01
